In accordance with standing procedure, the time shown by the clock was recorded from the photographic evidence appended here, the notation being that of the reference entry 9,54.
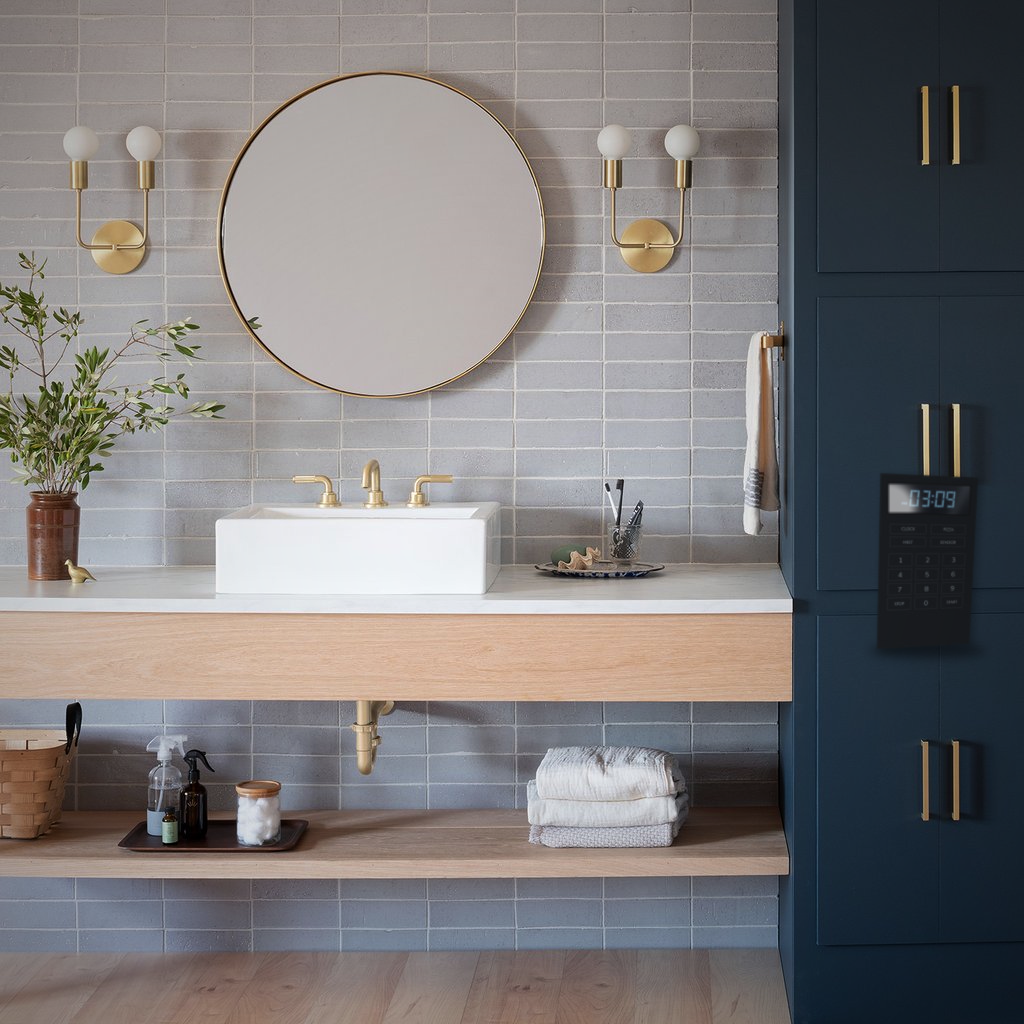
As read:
3,09
